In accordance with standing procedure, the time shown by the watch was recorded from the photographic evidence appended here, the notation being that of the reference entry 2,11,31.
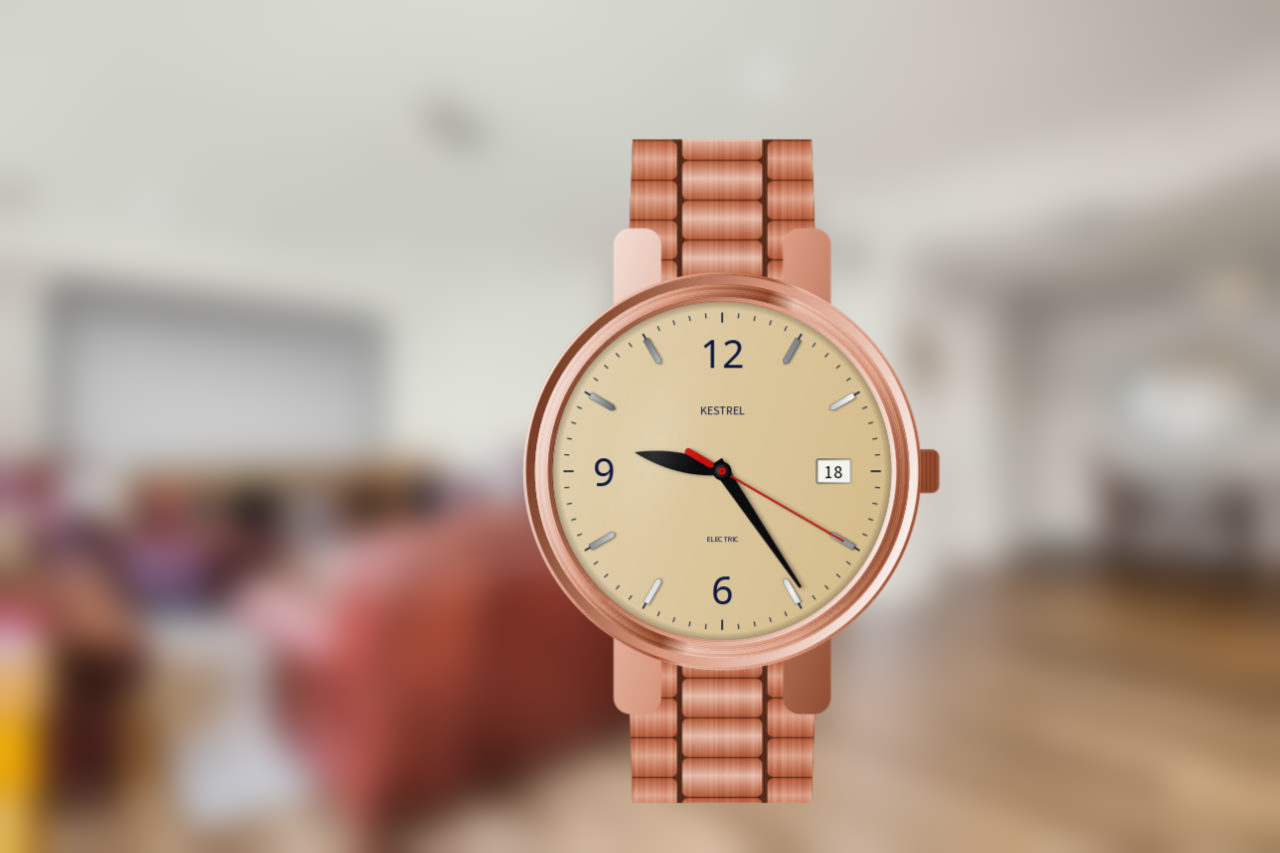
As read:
9,24,20
